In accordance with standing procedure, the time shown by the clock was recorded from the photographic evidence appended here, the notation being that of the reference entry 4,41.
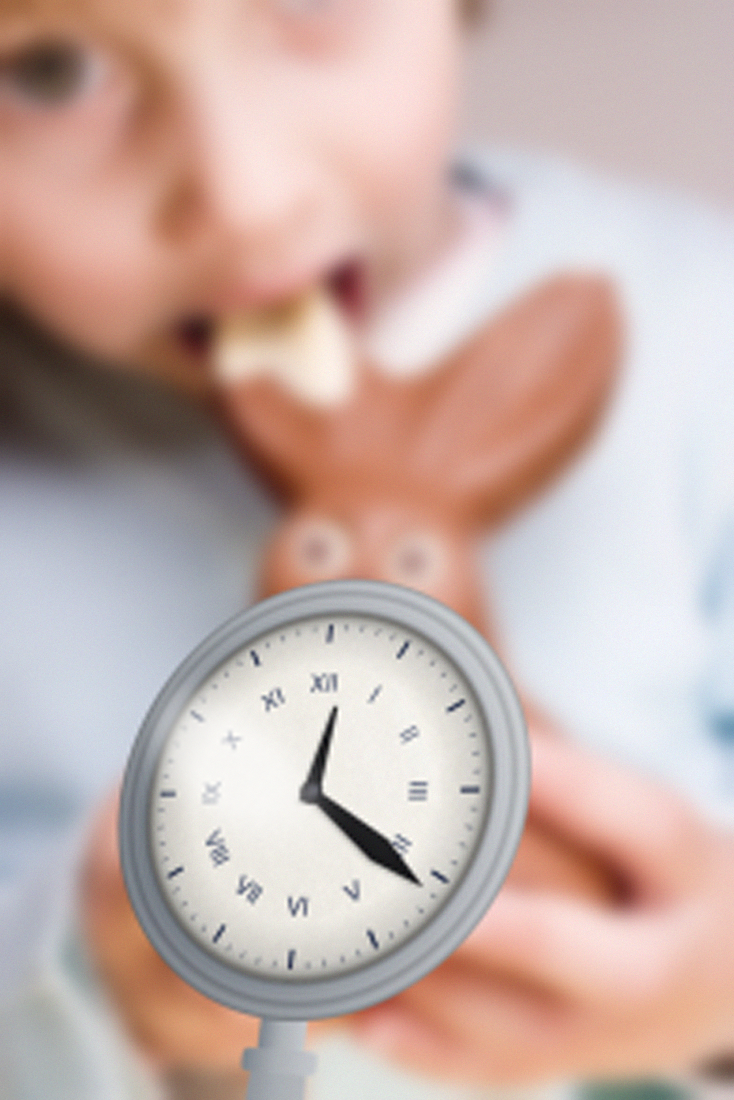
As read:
12,21
